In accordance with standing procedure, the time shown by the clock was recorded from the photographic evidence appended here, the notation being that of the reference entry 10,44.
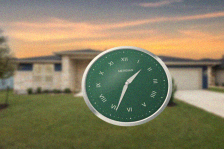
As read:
1,34
